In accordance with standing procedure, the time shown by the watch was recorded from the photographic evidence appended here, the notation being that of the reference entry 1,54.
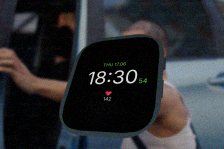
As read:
18,30
